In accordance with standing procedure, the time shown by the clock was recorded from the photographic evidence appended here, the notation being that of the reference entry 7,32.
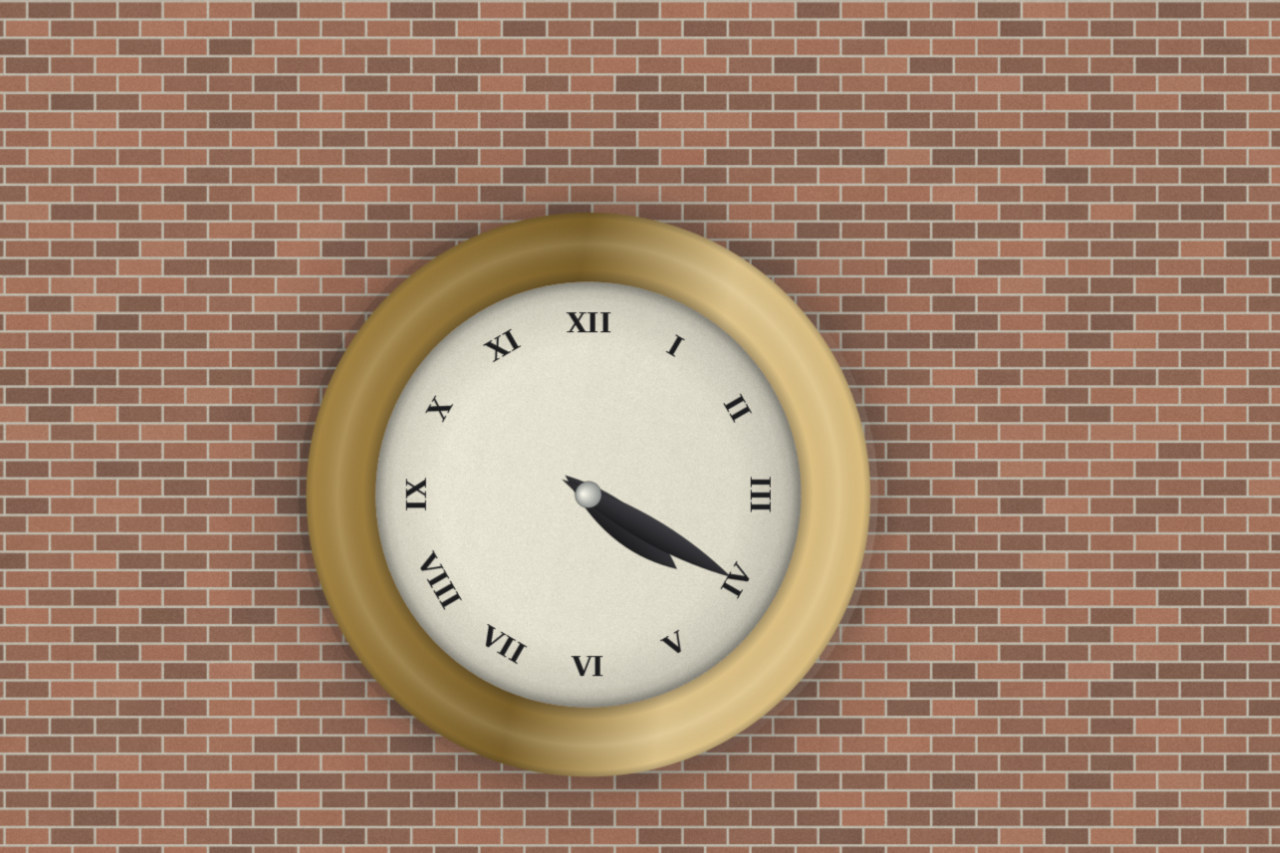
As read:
4,20
